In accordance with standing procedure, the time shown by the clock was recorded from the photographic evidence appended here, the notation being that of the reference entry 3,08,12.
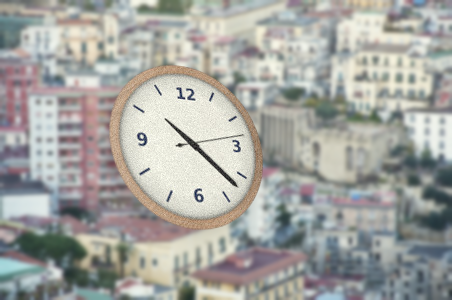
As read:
10,22,13
